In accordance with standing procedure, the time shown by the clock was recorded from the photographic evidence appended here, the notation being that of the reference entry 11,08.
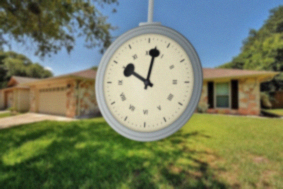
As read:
10,02
